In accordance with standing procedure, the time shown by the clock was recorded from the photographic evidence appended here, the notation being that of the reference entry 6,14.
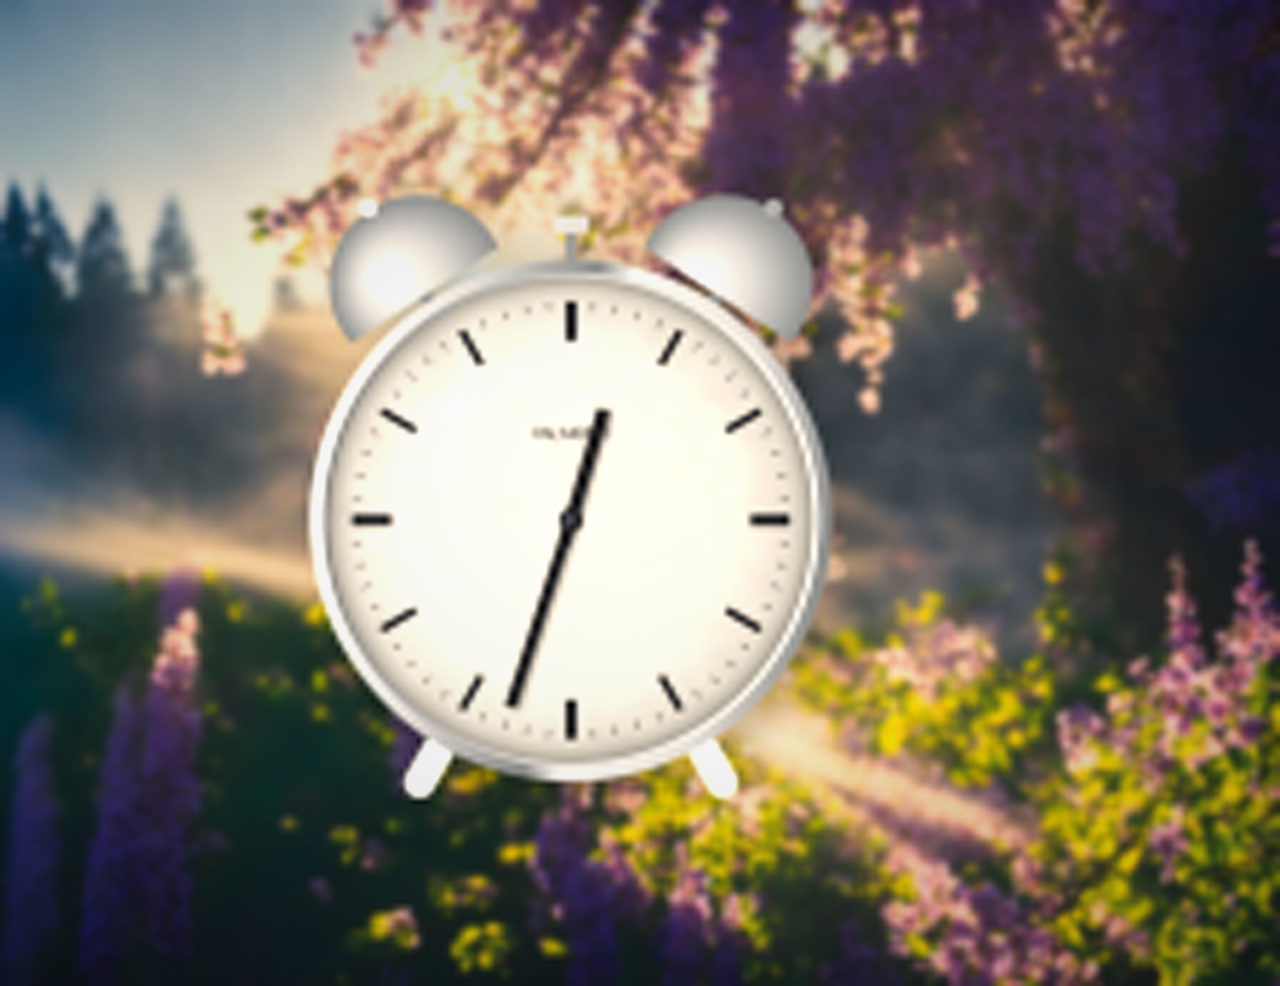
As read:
12,33
